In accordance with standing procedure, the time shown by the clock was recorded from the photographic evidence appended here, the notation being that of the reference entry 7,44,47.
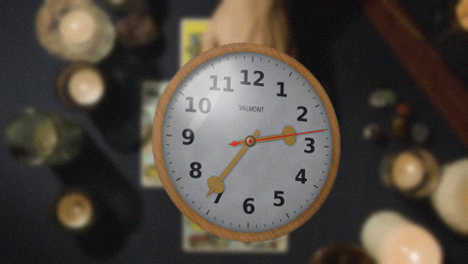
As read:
2,36,13
